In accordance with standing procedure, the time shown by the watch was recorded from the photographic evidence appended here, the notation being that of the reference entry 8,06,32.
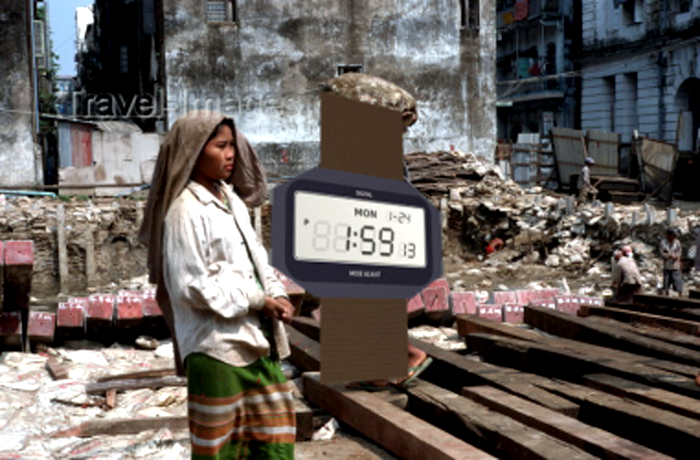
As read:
1,59,13
